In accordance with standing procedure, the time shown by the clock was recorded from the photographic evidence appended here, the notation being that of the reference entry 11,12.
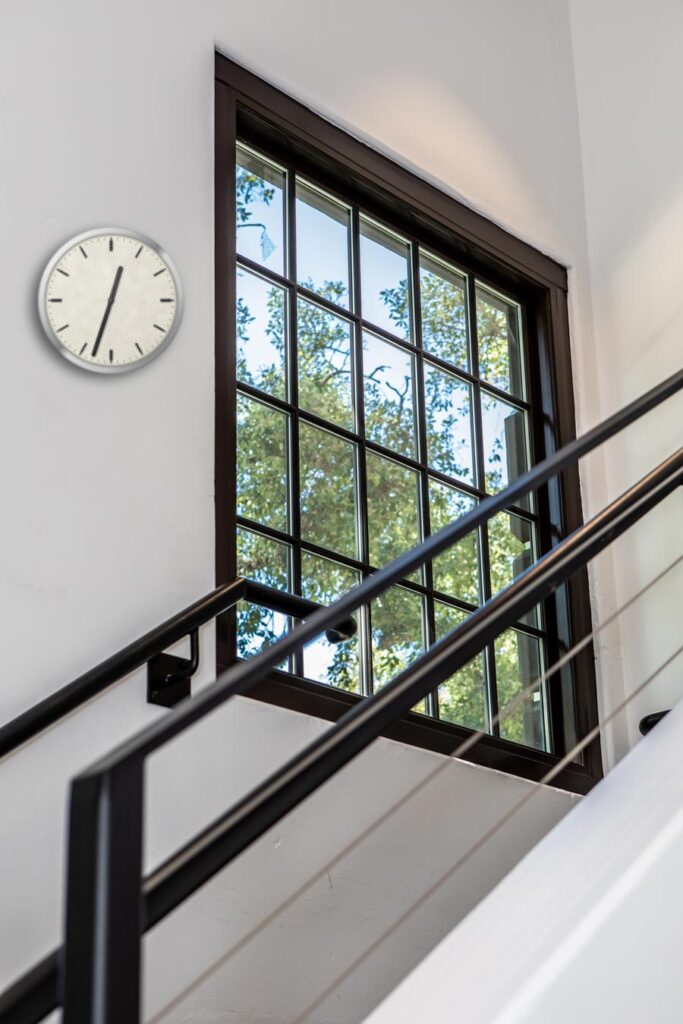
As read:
12,33
